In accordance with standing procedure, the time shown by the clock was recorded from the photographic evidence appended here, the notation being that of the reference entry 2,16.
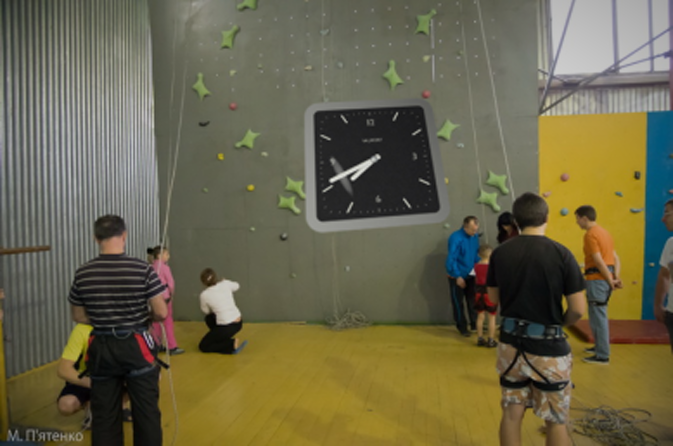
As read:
7,41
